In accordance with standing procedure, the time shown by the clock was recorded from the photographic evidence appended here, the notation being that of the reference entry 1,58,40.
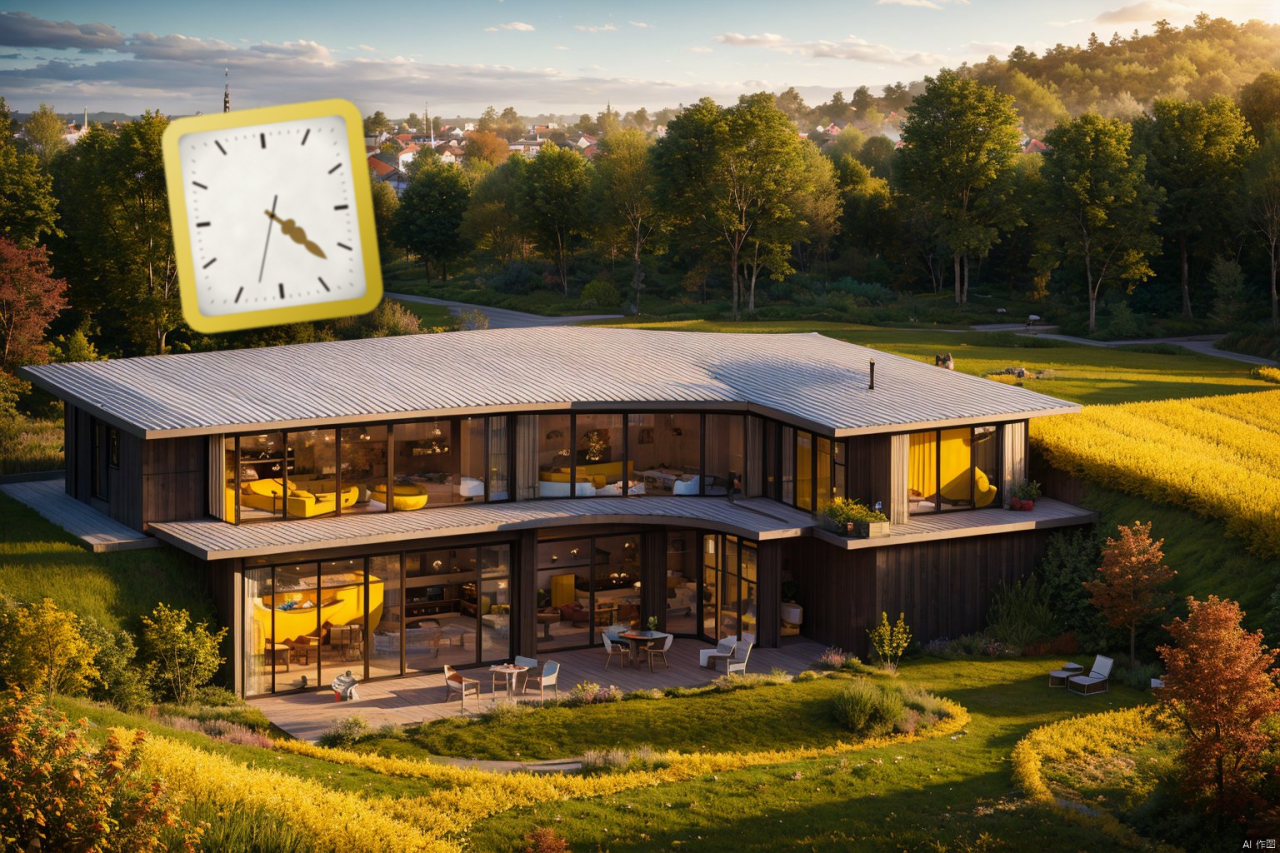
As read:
4,22,33
